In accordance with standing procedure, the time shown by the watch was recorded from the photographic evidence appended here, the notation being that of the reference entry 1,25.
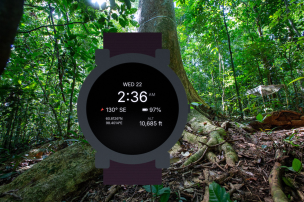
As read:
2,36
